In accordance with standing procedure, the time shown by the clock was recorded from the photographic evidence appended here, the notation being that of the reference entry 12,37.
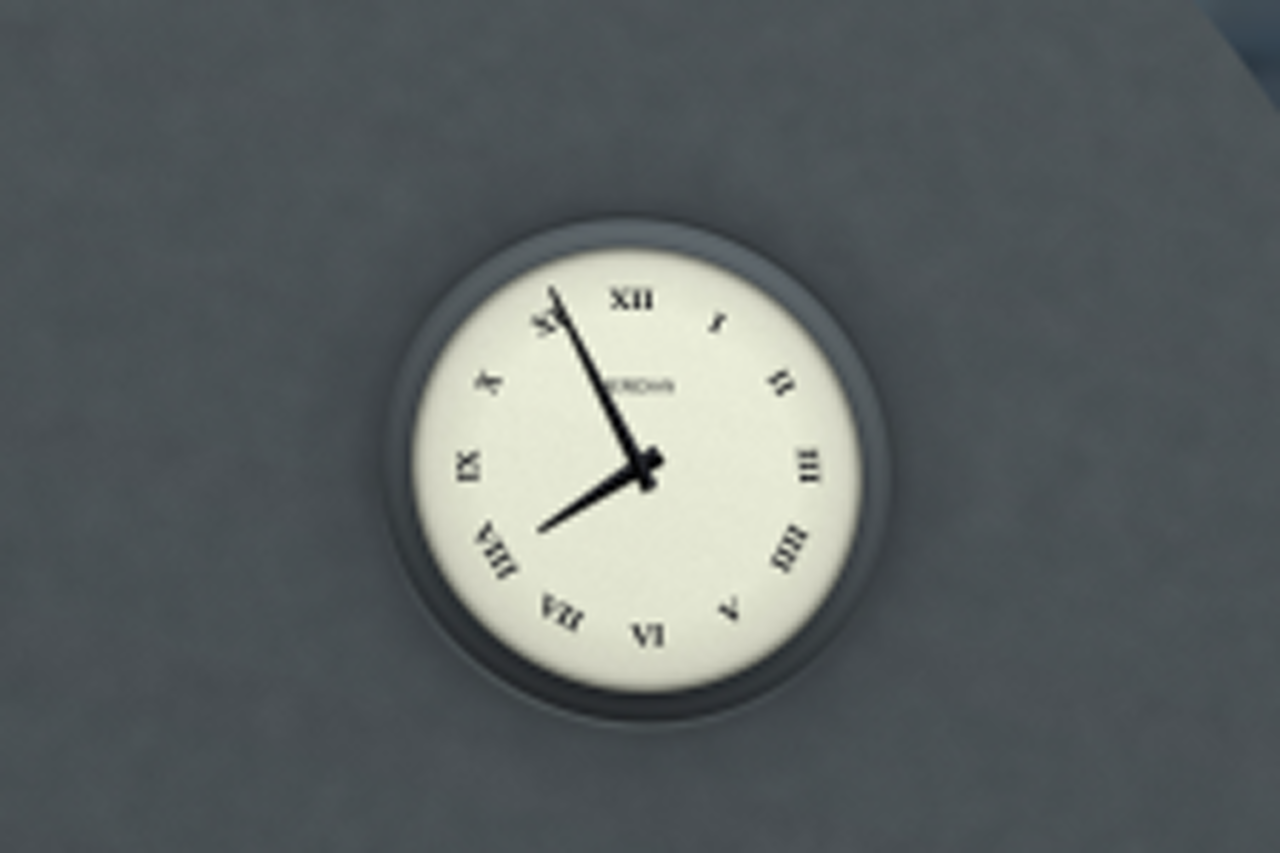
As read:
7,56
